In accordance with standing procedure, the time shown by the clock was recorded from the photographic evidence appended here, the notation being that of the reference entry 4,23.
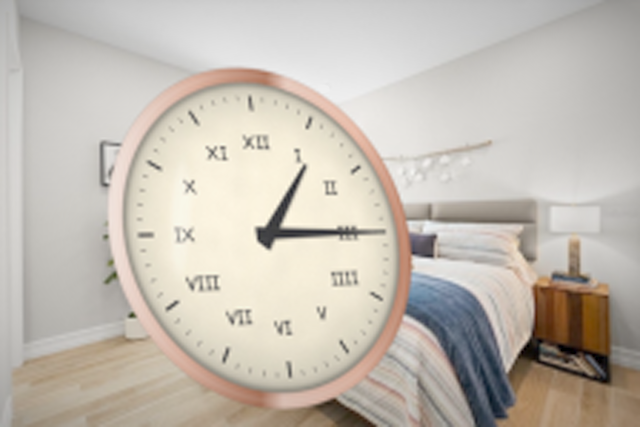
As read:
1,15
